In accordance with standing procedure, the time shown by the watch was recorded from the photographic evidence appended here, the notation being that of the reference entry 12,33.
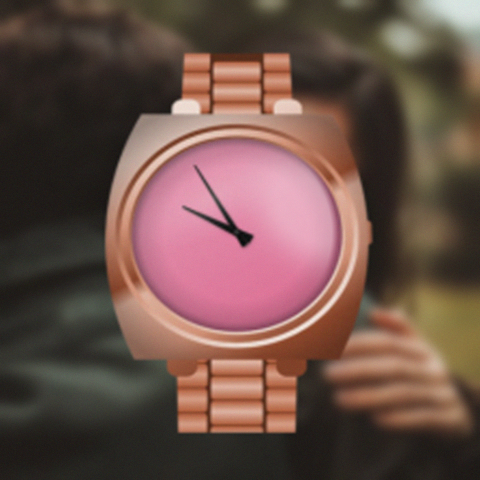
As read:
9,55
